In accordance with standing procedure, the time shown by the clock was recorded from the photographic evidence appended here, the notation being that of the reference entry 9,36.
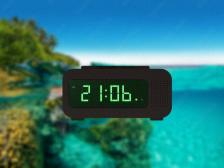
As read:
21,06
